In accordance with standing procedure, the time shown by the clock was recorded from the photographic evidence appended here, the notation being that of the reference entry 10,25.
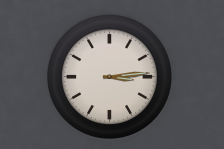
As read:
3,14
